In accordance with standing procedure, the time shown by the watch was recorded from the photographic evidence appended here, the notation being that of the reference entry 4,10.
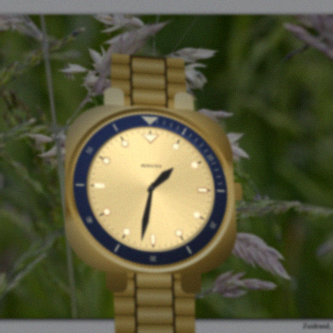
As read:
1,32
